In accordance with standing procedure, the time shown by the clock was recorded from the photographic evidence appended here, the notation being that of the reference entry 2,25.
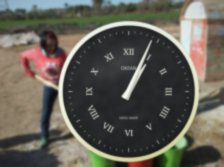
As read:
1,04
